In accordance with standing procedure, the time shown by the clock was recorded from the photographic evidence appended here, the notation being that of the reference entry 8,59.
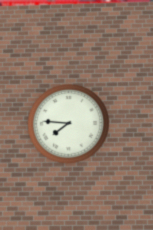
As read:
7,46
